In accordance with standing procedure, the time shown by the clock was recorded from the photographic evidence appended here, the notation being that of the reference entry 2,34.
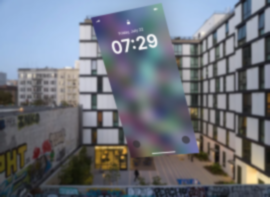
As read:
7,29
